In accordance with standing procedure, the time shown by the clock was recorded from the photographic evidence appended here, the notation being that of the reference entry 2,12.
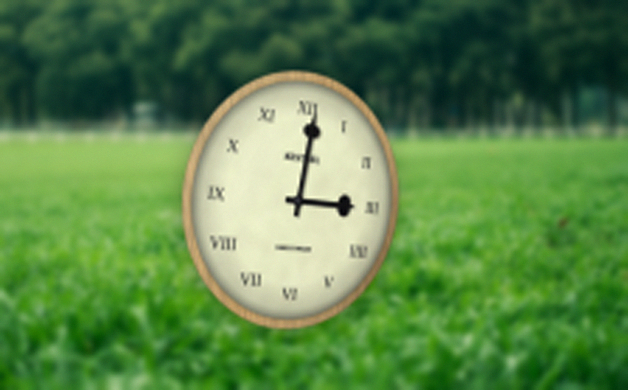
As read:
3,01
